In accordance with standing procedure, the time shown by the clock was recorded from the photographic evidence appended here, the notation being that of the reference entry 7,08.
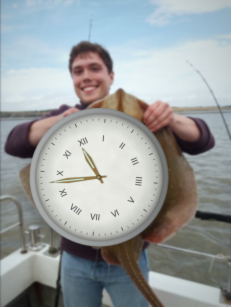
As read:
11,48
